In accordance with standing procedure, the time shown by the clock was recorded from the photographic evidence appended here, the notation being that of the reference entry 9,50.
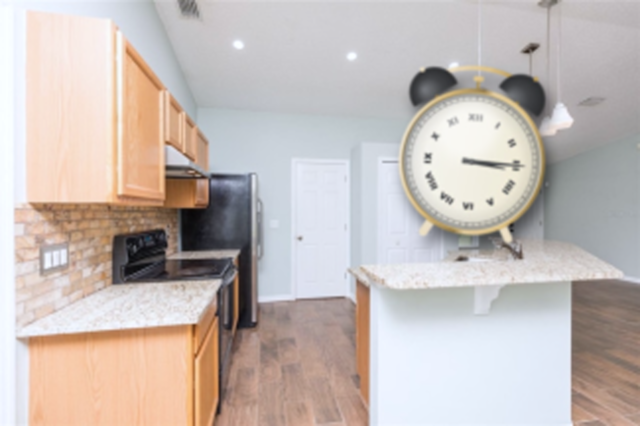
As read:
3,15
